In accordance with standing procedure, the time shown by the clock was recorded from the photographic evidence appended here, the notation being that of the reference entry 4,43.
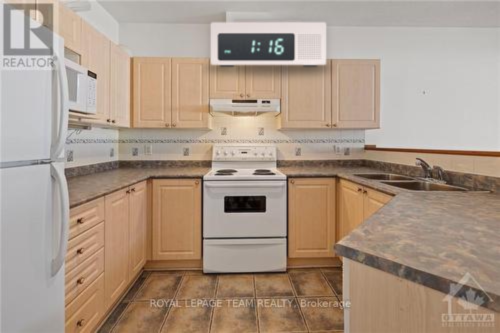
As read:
1,16
